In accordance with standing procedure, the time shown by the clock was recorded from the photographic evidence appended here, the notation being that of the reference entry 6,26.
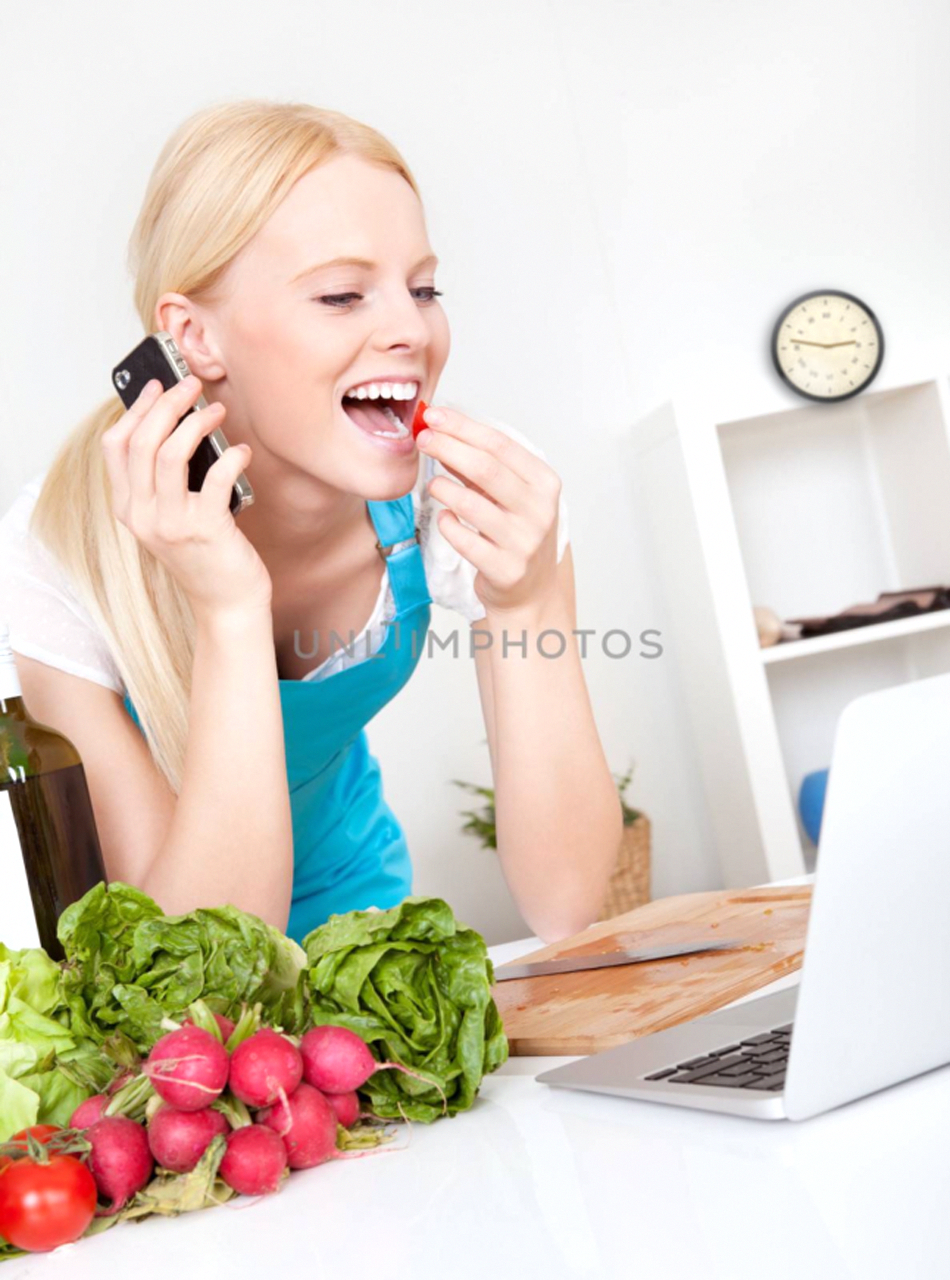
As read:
2,47
